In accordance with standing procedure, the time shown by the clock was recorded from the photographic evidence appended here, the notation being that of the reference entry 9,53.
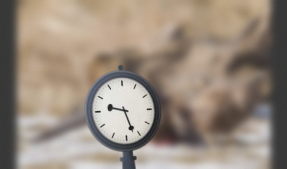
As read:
9,27
